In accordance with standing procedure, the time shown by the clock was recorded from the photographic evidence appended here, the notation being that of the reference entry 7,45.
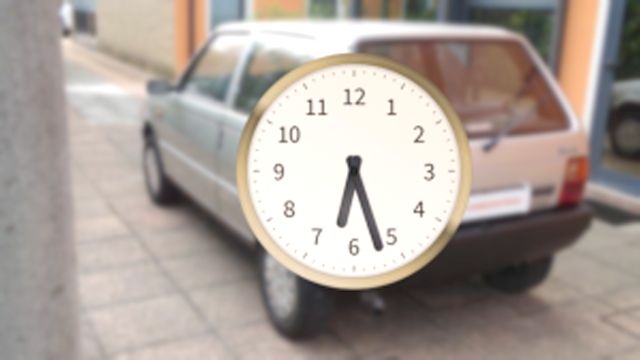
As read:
6,27
